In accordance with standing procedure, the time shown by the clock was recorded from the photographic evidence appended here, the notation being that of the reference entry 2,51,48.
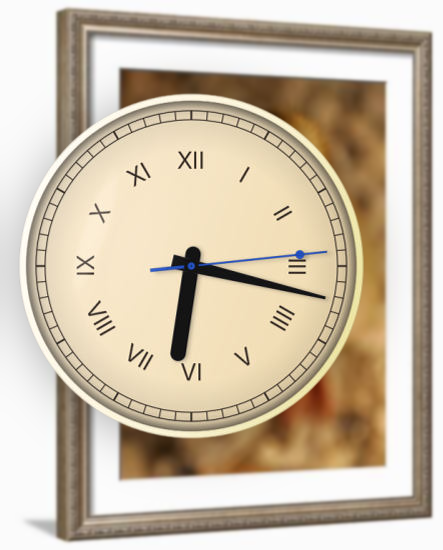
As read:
6,17,14
